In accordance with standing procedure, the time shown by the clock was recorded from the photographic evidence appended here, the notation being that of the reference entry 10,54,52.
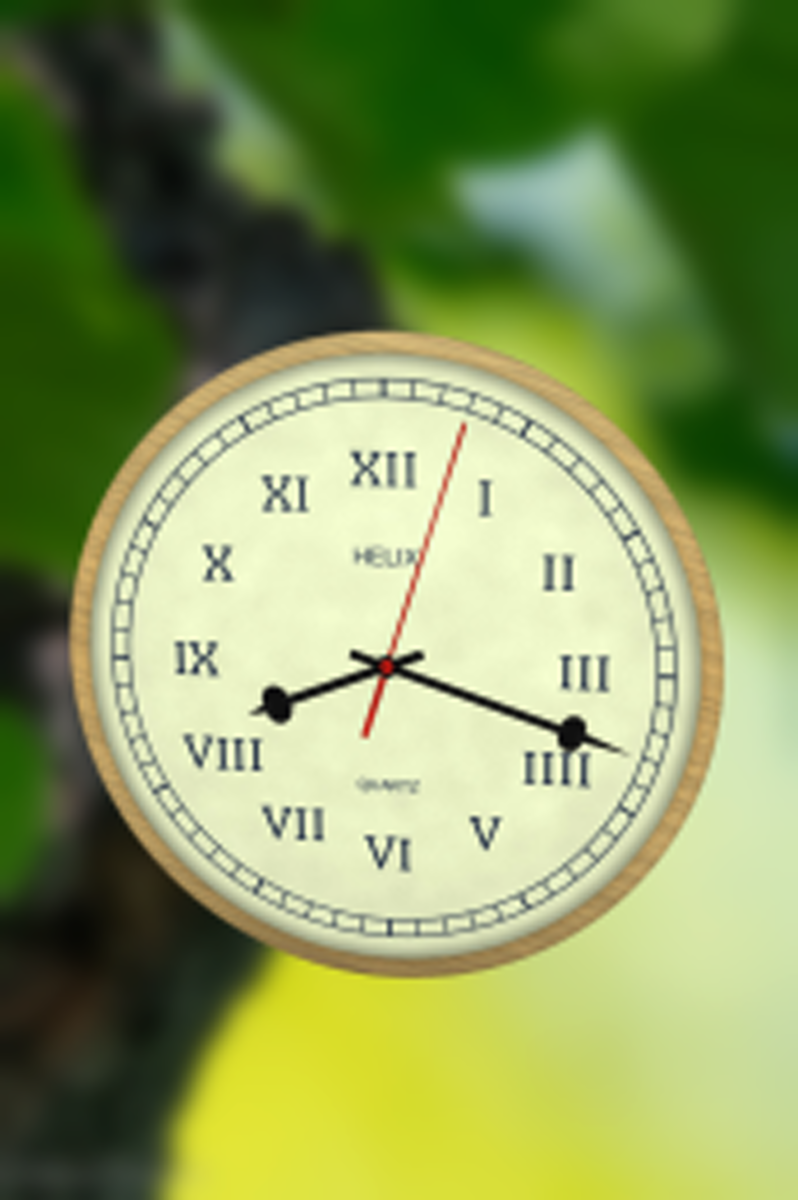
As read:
8,18,03
